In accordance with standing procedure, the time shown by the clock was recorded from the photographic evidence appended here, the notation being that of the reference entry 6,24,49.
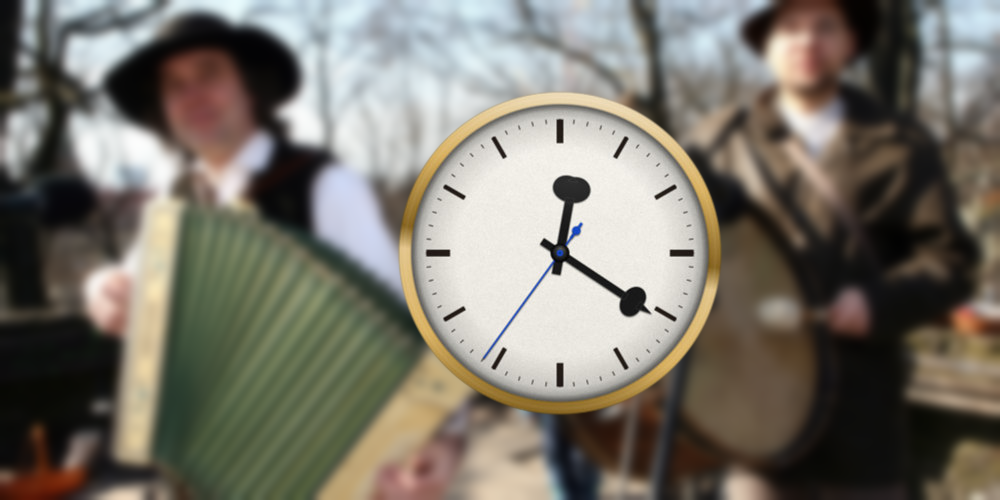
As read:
12,20,36
